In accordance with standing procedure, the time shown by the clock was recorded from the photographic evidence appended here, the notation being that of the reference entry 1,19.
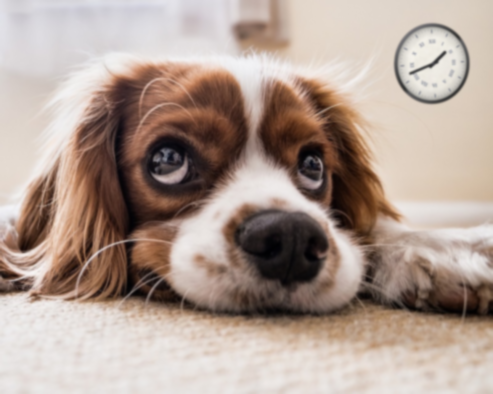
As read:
1,42
